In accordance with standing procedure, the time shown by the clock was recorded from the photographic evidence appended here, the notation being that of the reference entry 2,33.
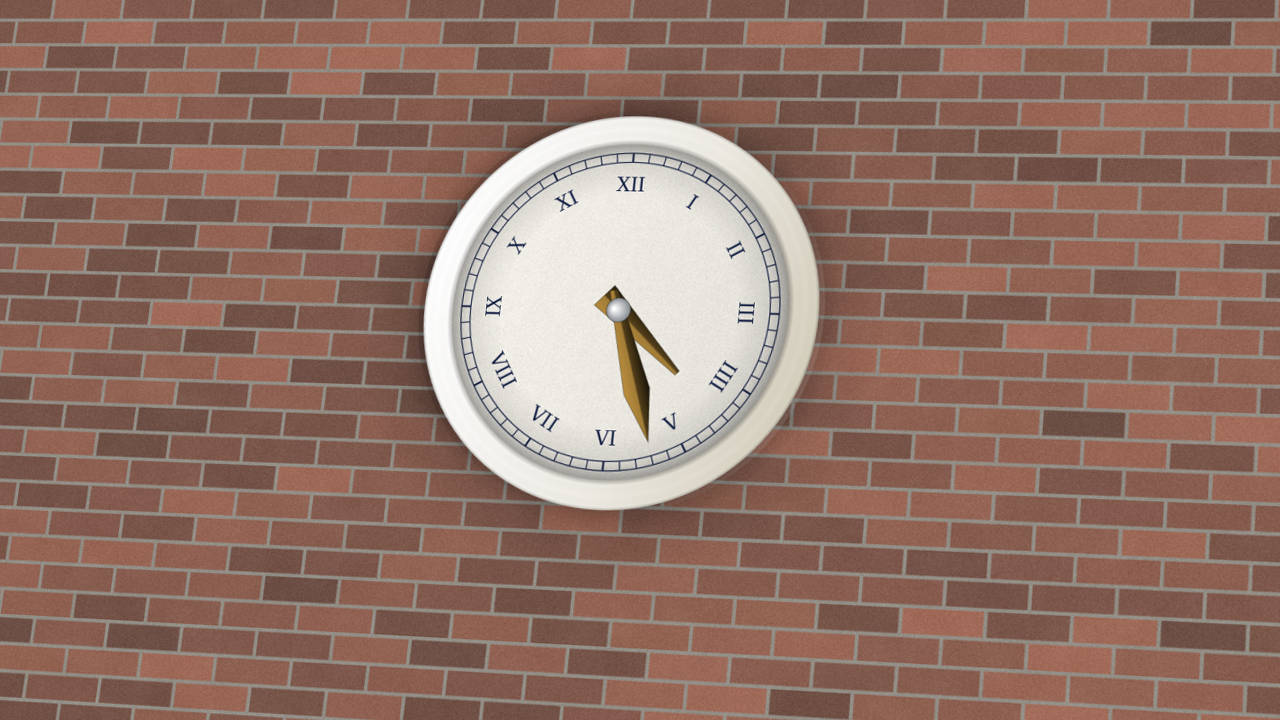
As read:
4,27
